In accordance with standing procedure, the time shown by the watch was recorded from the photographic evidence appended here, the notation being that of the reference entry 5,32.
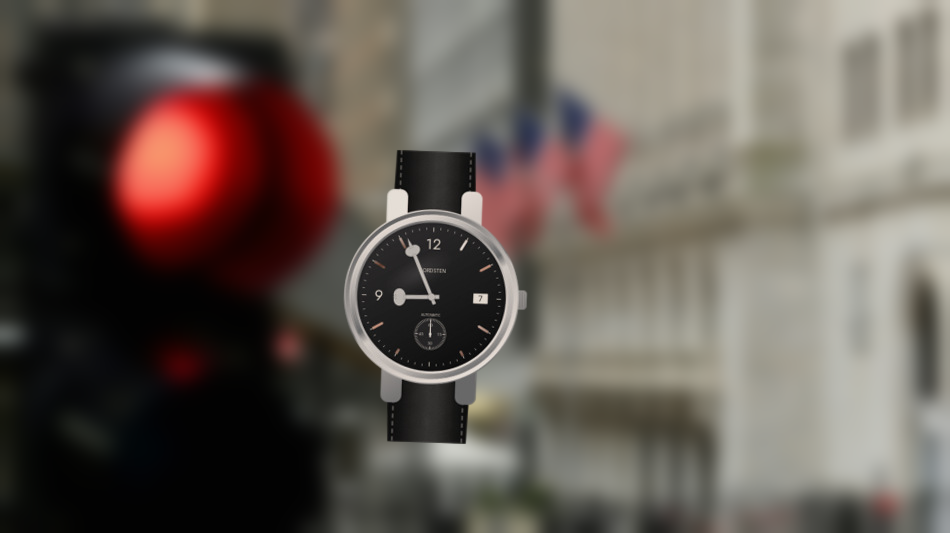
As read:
8,56
